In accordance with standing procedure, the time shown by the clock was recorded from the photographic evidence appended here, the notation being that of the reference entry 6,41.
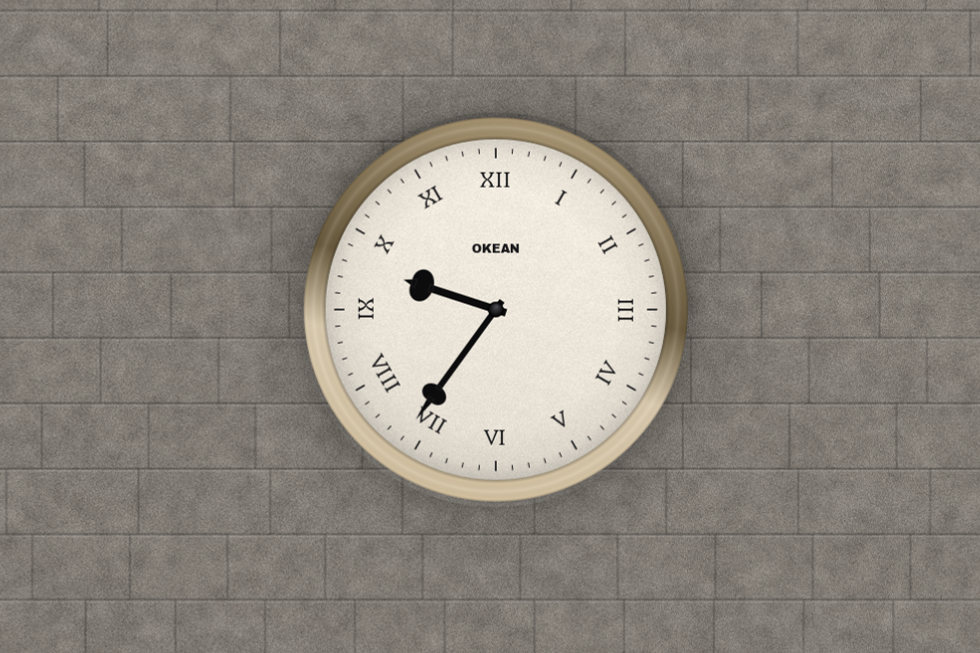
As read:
9,36
